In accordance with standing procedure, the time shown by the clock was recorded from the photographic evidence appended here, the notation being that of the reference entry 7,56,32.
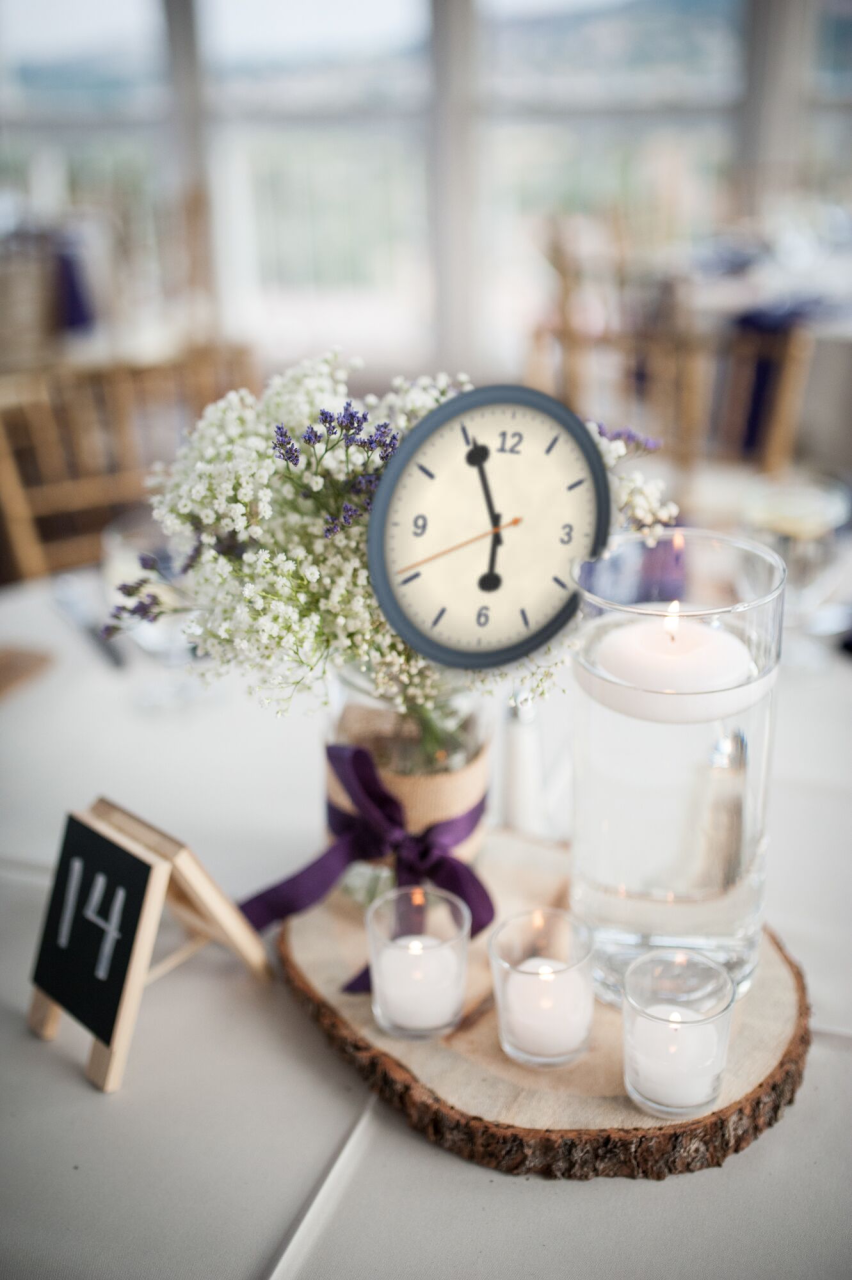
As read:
5,55,41
